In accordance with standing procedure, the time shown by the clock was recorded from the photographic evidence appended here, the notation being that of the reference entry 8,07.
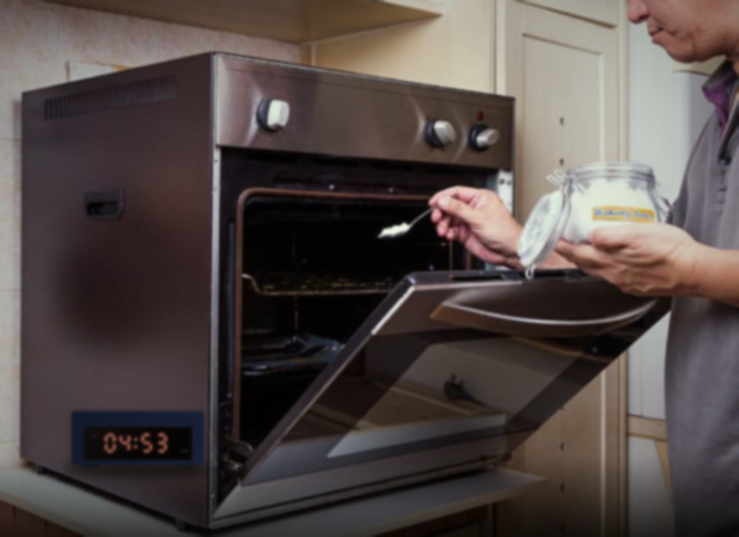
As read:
4,53
